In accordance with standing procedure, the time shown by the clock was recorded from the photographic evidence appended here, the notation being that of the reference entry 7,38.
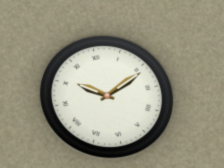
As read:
10,11
